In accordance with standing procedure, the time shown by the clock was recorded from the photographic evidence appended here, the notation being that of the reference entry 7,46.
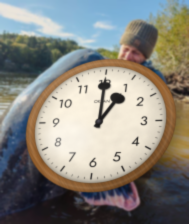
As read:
1,00
